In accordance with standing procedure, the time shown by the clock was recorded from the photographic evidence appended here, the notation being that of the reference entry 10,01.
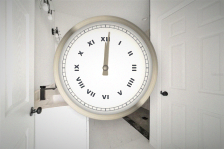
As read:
12,01
